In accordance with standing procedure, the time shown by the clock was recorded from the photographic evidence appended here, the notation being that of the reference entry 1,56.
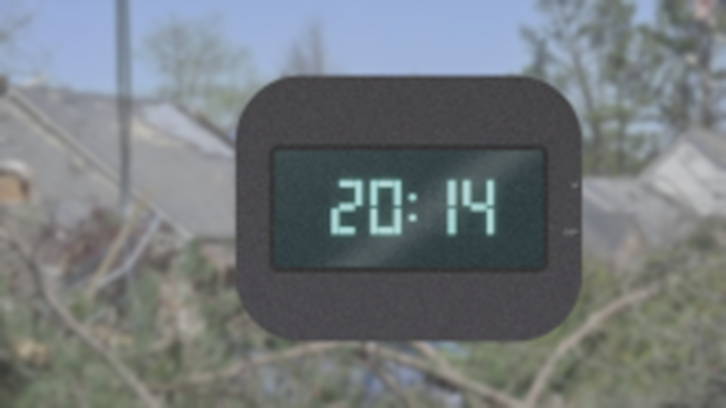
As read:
20,14
